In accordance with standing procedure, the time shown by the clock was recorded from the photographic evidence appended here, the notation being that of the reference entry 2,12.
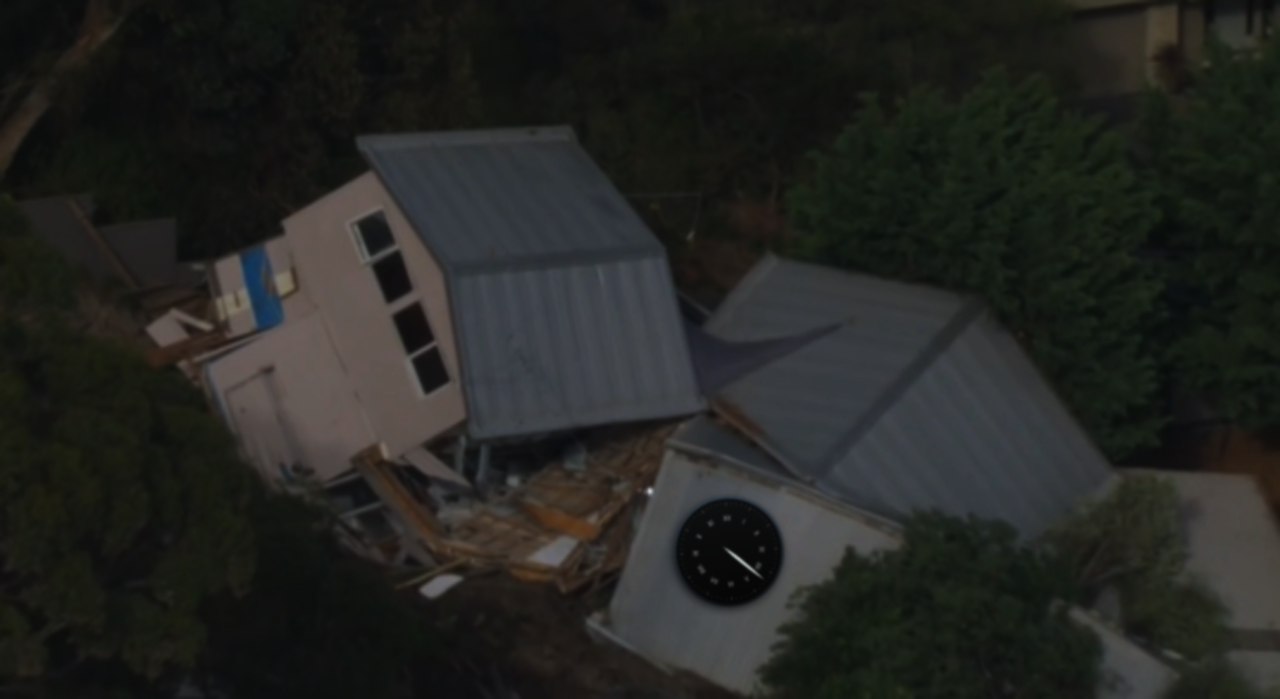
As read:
4,22
